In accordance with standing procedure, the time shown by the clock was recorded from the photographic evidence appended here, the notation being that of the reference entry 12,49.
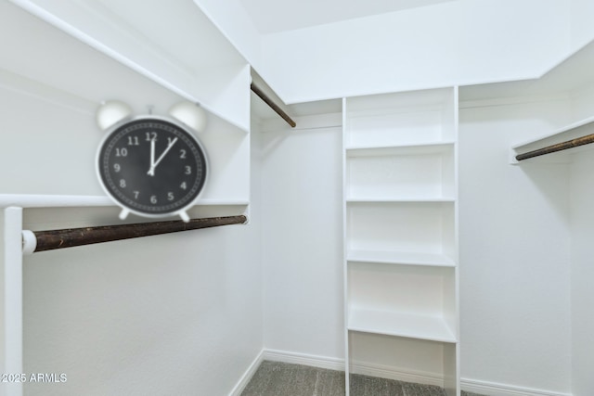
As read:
12,06
